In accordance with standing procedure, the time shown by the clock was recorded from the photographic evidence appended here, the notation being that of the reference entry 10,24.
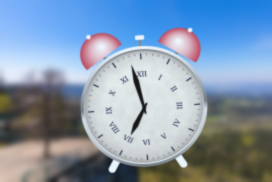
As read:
6,58
